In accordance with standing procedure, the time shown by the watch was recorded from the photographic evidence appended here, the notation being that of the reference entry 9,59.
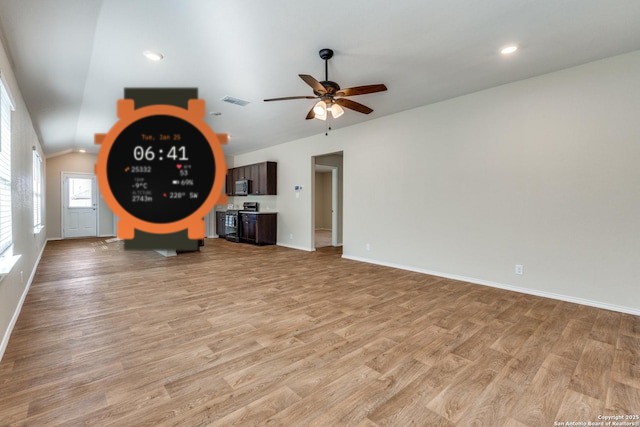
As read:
6,41
